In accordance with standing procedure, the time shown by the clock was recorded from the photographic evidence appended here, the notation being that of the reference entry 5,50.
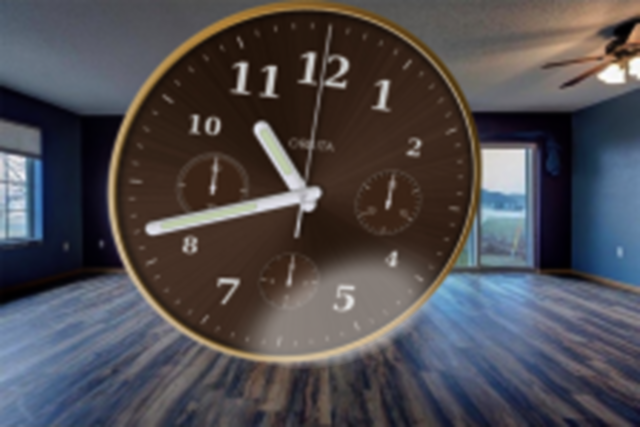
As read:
10,42
